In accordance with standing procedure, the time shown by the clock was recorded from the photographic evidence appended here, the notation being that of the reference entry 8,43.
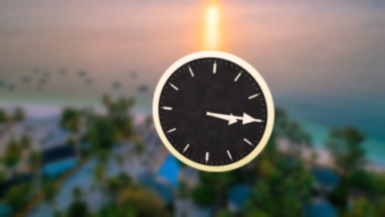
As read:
3,15
